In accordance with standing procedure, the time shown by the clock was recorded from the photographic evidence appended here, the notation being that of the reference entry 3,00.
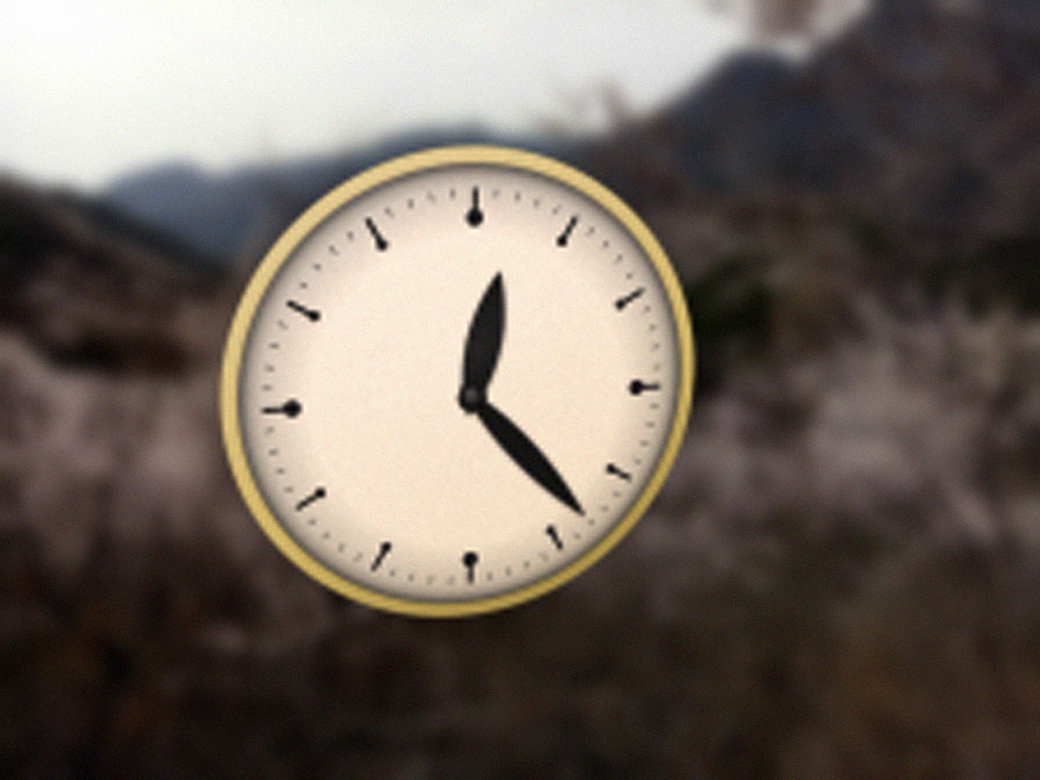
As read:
12,23
